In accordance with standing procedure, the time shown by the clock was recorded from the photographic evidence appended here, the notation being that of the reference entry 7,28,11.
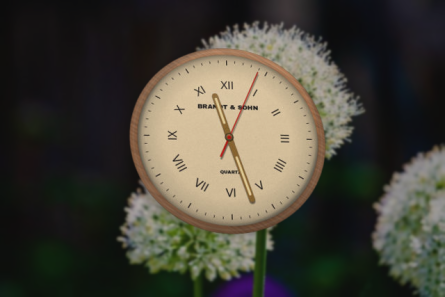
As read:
11,27,04
